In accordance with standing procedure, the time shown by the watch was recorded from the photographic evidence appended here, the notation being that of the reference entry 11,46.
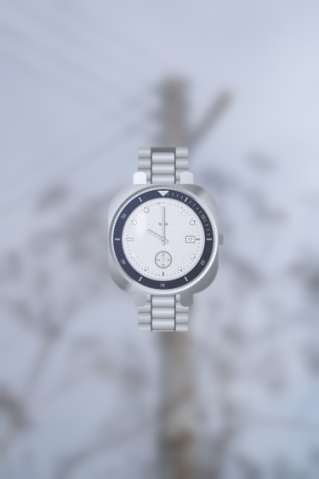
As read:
10,00
